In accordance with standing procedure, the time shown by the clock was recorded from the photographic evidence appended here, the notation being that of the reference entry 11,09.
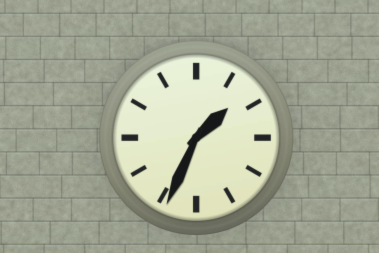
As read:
1,34
